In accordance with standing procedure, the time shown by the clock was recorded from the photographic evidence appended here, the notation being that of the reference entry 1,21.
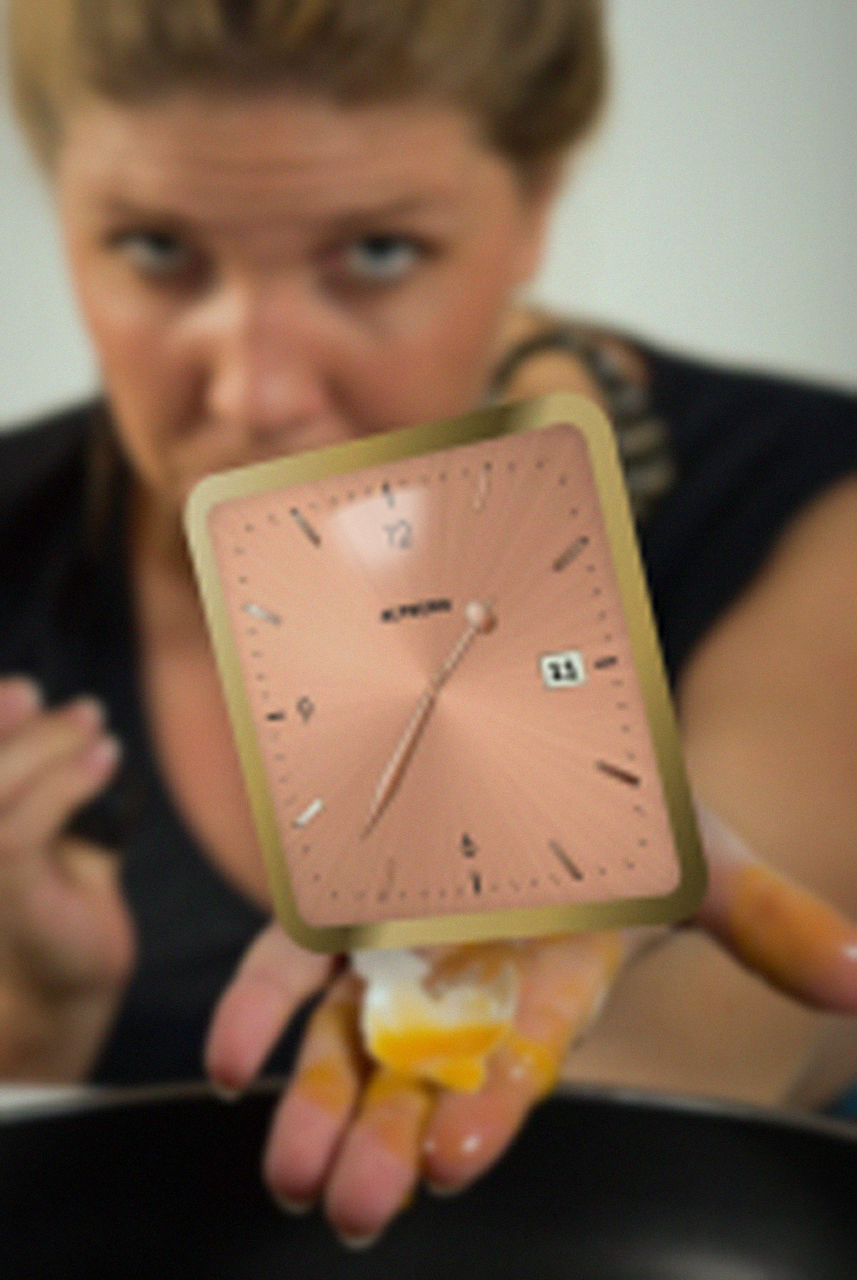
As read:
1,37
